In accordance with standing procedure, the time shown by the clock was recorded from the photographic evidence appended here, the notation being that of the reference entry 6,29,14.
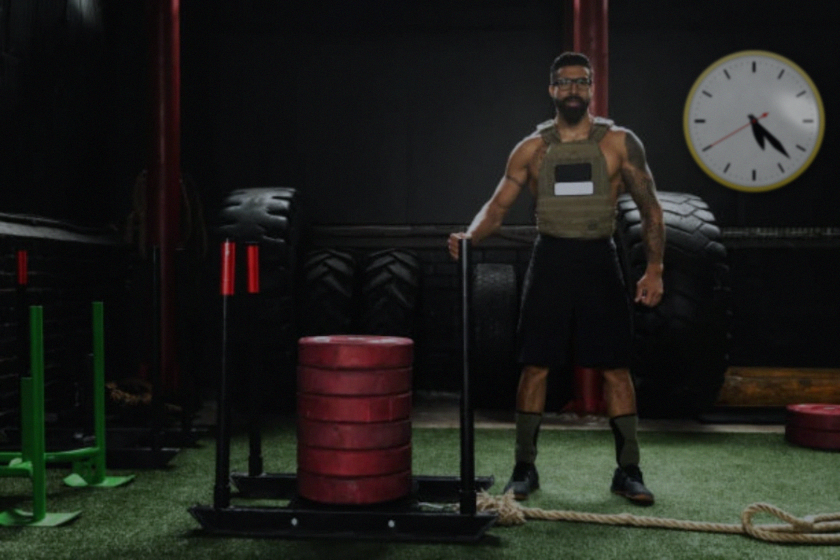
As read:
5,22,40
